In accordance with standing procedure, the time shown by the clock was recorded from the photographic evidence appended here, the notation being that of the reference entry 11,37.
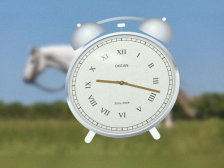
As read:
9,18
